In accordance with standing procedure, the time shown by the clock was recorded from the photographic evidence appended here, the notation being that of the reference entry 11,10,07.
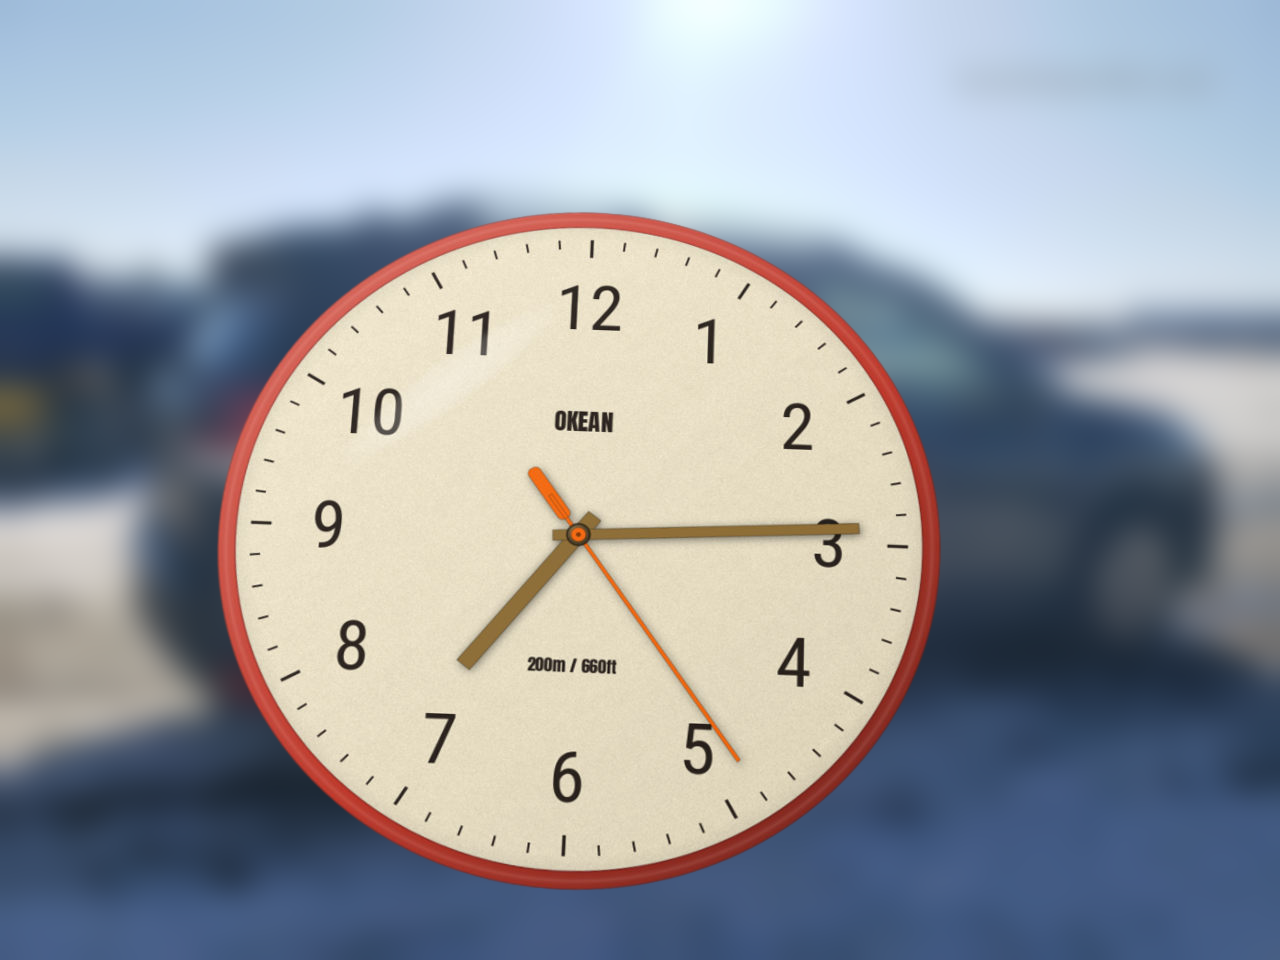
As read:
7,14,24
